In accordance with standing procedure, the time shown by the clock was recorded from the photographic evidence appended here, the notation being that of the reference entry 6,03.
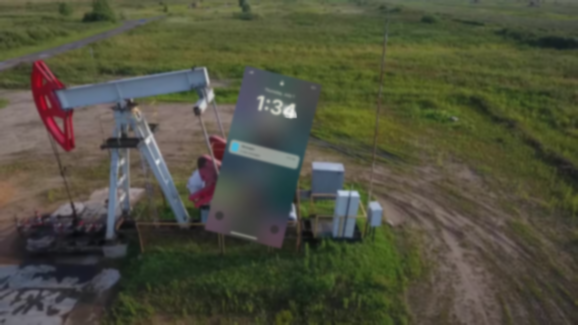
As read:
1,34
